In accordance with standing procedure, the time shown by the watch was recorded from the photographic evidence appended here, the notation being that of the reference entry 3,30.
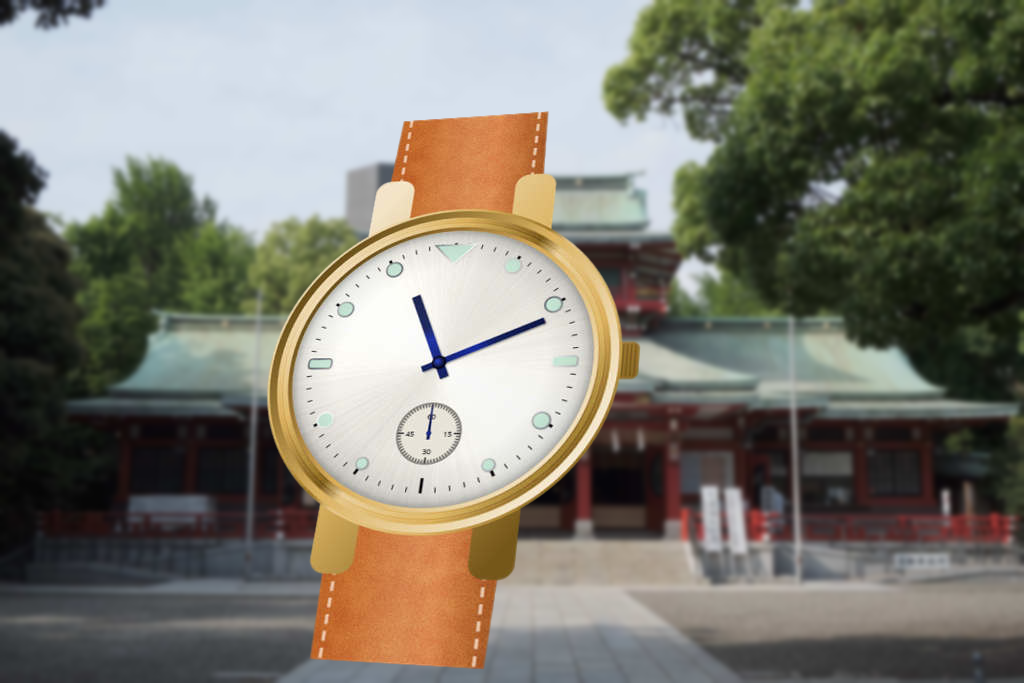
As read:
11,11
